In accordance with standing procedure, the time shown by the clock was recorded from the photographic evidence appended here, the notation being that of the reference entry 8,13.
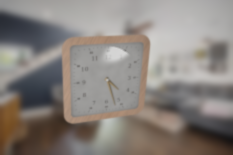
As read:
4,27
